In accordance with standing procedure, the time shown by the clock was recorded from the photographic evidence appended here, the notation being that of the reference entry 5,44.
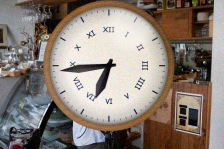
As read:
6,44
